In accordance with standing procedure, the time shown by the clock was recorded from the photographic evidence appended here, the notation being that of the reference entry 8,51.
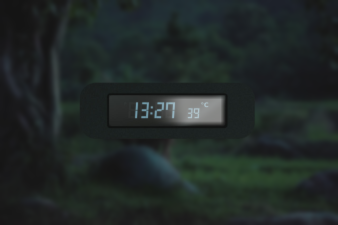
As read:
13,27
